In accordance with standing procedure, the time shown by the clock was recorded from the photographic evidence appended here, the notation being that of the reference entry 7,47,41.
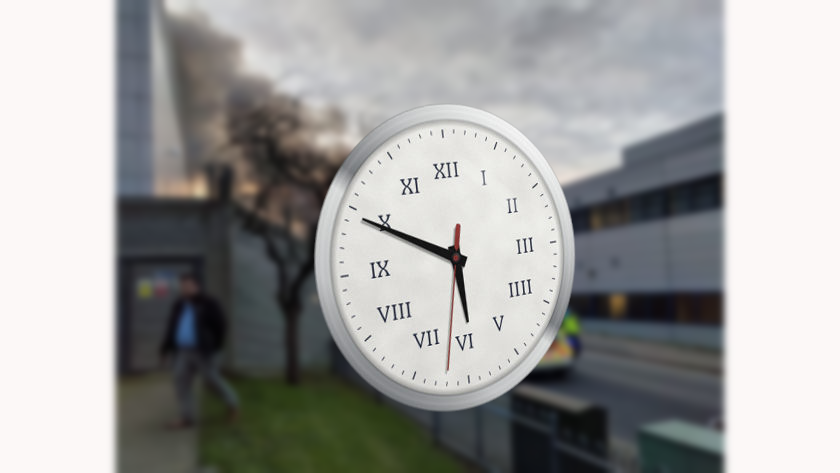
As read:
5,49,32
